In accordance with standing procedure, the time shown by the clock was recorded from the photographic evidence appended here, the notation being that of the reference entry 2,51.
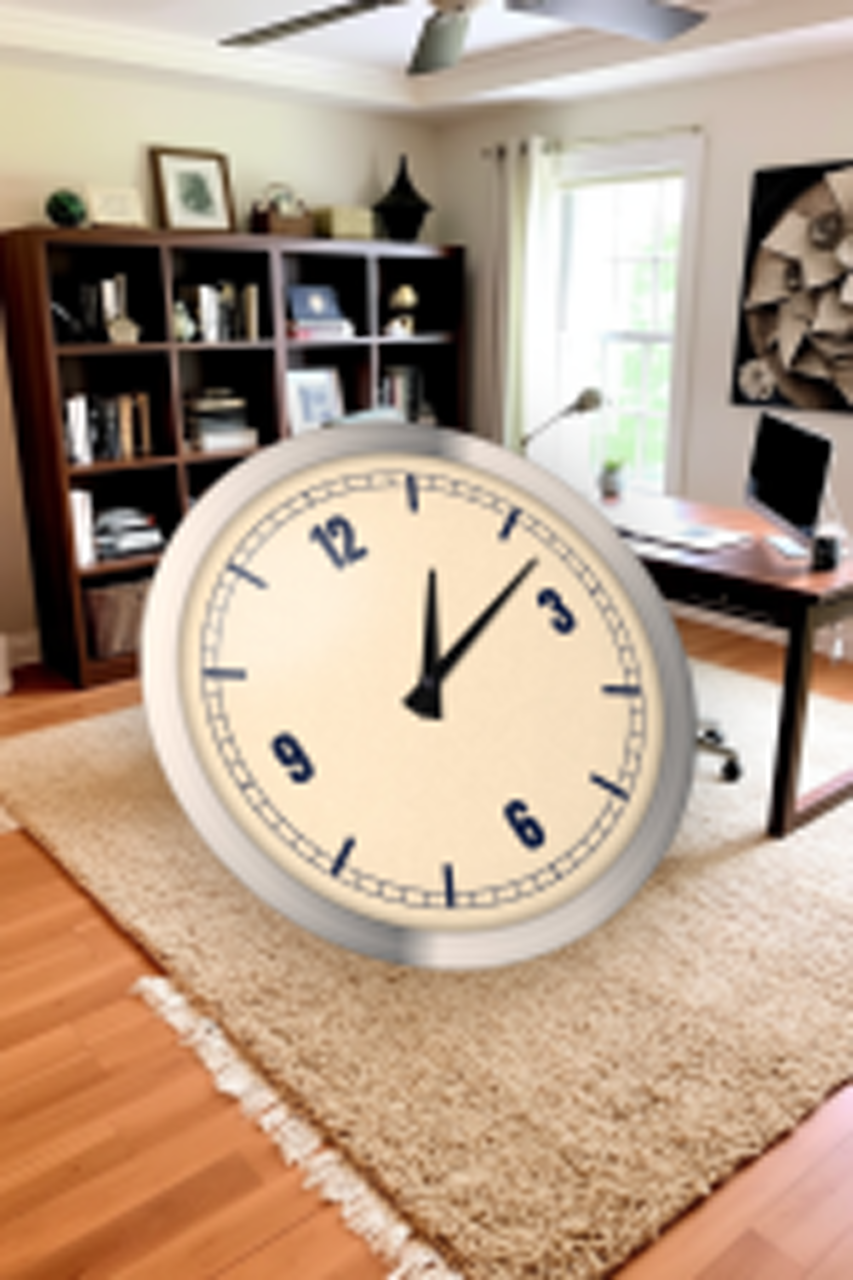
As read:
1,12
